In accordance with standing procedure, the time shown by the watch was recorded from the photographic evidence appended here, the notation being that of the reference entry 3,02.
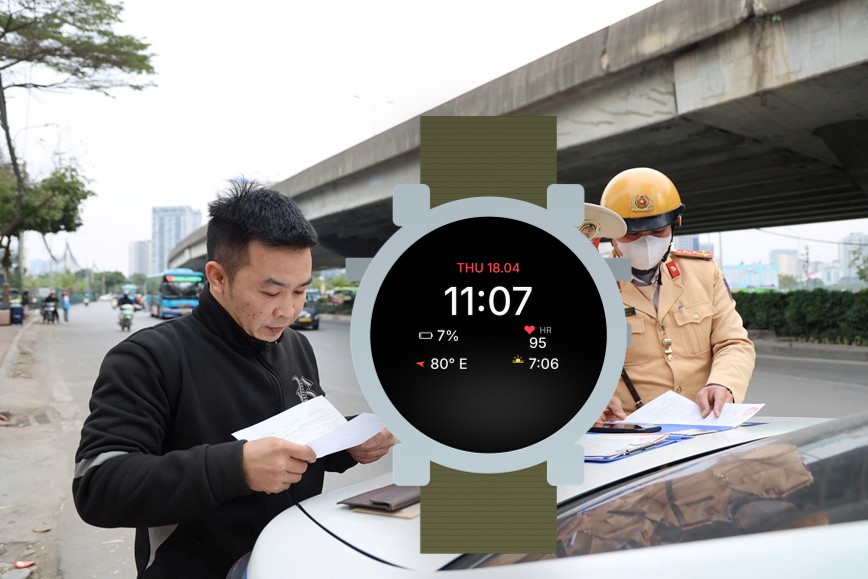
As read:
11,07
